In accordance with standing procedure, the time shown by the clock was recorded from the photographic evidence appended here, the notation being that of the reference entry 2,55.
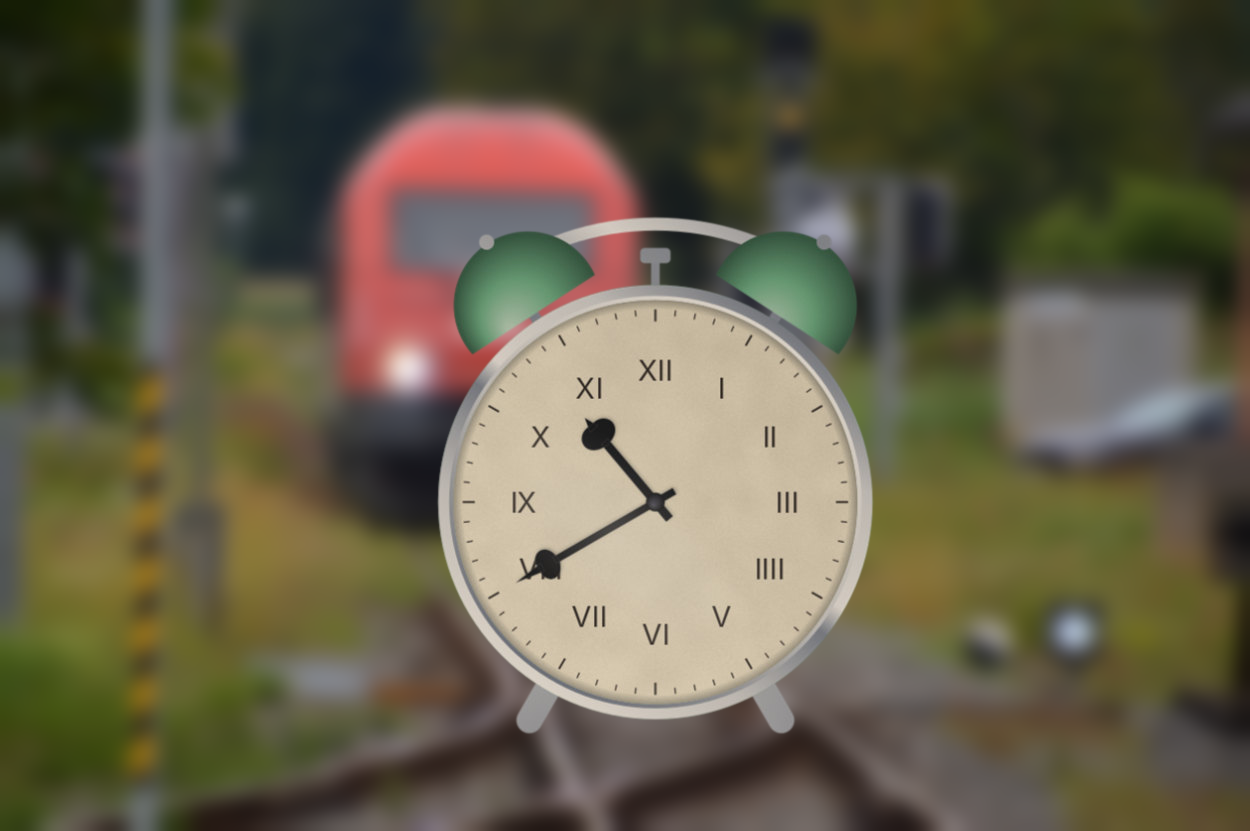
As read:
10,40
